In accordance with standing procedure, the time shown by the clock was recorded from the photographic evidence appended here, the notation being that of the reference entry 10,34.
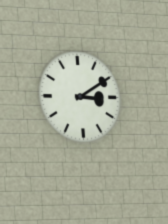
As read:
3,10
